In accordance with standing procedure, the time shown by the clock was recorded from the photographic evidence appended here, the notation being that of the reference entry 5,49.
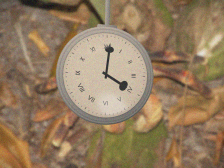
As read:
4,01
